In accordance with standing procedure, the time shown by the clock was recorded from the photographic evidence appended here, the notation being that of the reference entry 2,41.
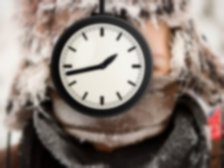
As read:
1,43
